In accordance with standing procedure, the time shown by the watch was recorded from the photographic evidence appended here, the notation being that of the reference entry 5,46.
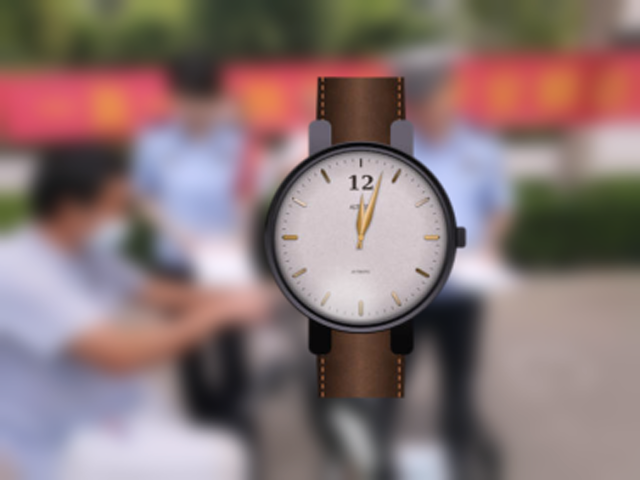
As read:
12,03
